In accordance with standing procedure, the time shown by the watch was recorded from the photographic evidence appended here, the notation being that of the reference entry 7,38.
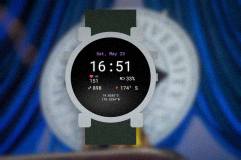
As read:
16,51
